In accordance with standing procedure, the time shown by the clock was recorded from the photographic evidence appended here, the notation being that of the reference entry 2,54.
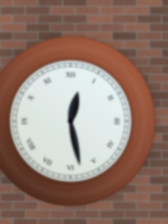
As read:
12,28
